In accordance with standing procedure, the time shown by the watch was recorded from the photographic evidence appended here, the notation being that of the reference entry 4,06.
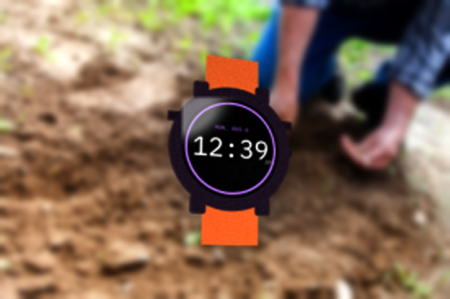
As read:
12,39
